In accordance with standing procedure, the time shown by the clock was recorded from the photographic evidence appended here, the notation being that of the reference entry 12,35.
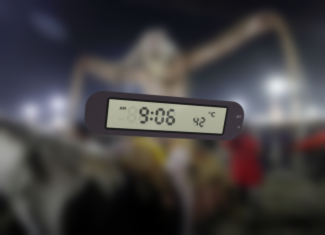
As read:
9,06
